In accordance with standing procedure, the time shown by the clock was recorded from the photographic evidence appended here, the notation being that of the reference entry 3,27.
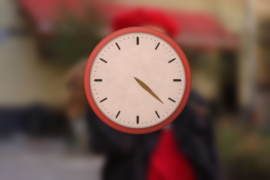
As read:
4,22
